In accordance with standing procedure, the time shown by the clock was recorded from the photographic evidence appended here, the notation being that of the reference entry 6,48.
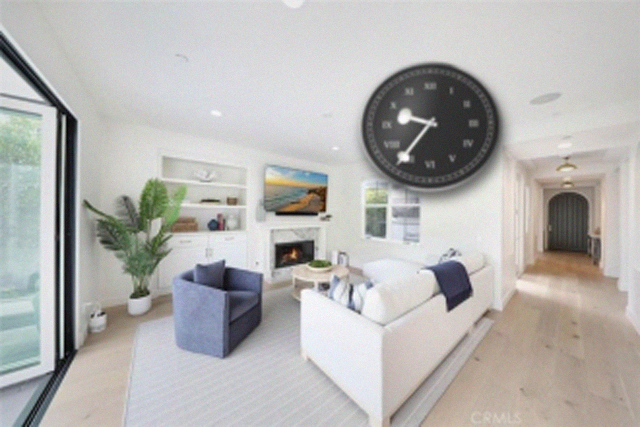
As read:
9,36
